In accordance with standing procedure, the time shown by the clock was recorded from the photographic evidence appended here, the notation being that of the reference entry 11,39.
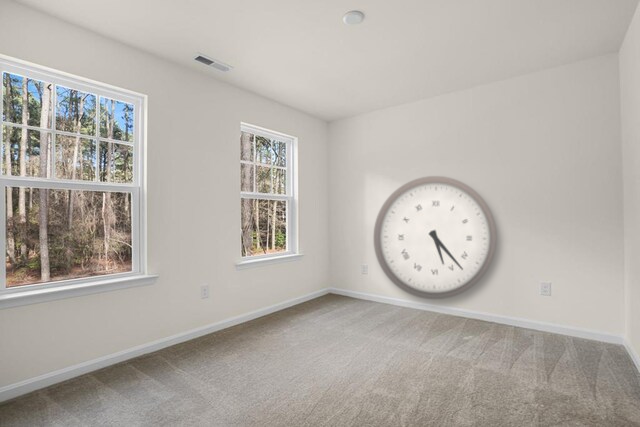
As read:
5,23
